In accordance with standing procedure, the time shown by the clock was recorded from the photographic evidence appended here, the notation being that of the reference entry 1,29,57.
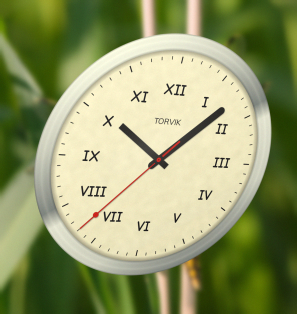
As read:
10,07,37
